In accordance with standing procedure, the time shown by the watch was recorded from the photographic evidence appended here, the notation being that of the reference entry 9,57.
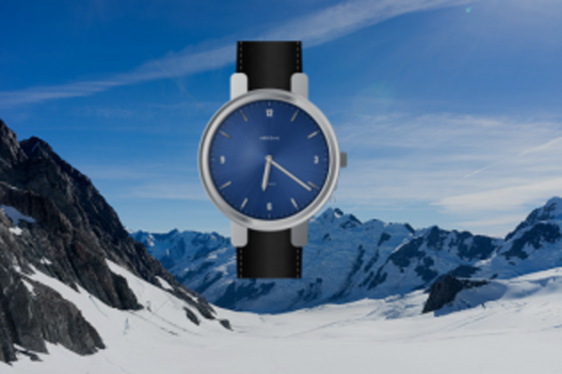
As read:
6,21
